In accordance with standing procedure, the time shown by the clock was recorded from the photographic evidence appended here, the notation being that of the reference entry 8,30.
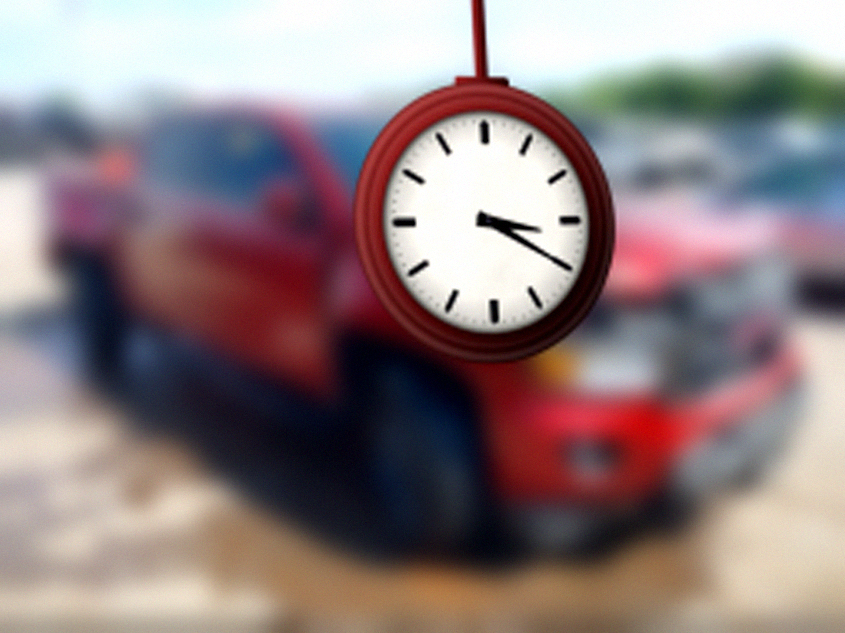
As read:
3,20
